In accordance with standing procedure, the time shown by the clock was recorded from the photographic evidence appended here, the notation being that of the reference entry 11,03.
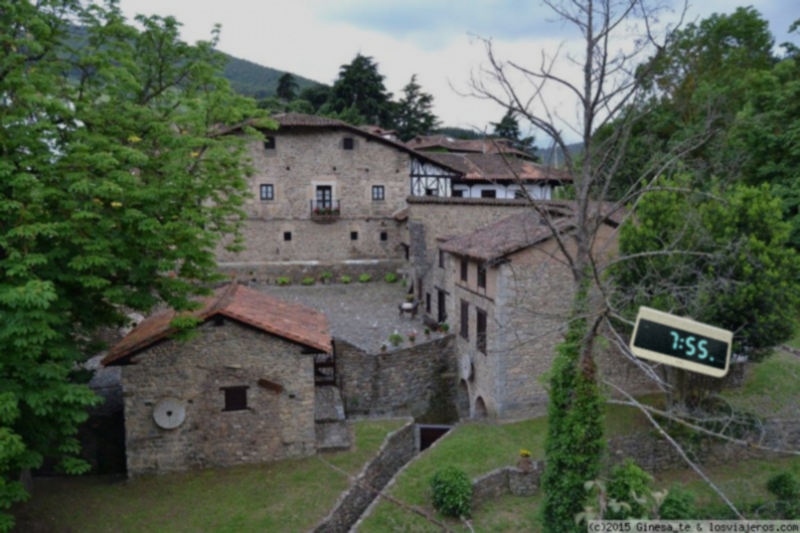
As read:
7,55
